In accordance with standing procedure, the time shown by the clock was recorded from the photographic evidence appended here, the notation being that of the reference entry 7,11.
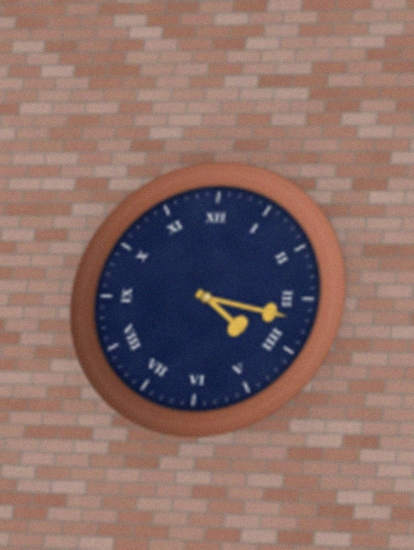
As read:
4,17
